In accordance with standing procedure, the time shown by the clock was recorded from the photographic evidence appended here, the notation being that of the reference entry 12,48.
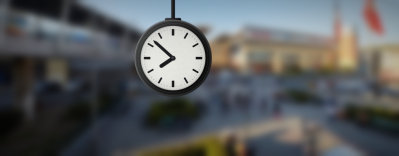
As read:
7,52
